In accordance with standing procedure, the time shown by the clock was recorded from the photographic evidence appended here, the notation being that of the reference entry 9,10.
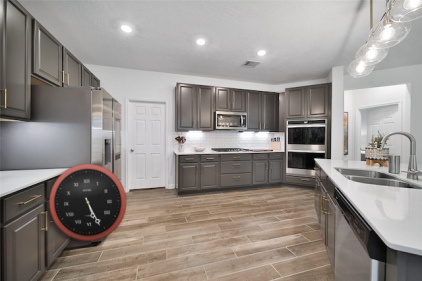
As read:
5,26
